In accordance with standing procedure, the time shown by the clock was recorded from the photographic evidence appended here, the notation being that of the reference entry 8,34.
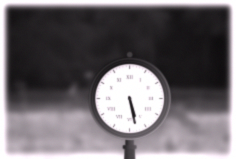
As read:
5,28
